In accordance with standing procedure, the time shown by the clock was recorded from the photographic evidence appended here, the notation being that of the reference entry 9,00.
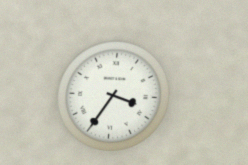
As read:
3,35
